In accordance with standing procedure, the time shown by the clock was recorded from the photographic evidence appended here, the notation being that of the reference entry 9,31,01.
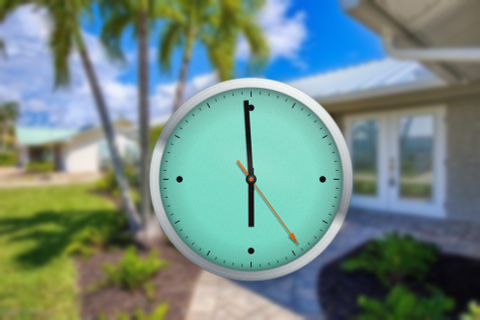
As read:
5,59,24
